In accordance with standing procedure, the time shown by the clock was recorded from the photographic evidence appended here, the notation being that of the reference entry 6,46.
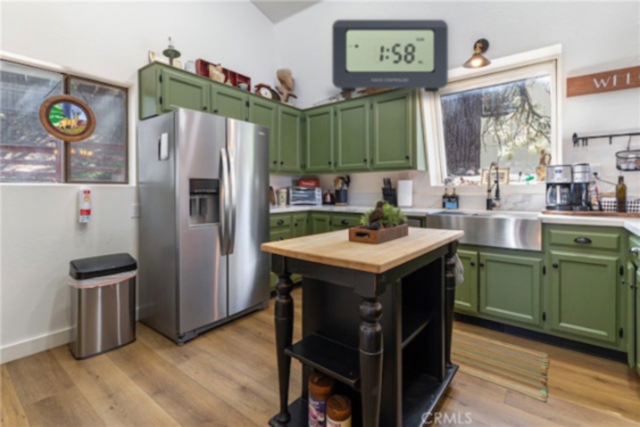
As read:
1,58
